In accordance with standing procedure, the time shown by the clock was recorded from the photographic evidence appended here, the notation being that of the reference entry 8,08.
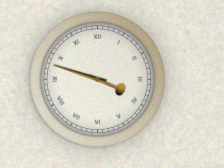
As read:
3,48
